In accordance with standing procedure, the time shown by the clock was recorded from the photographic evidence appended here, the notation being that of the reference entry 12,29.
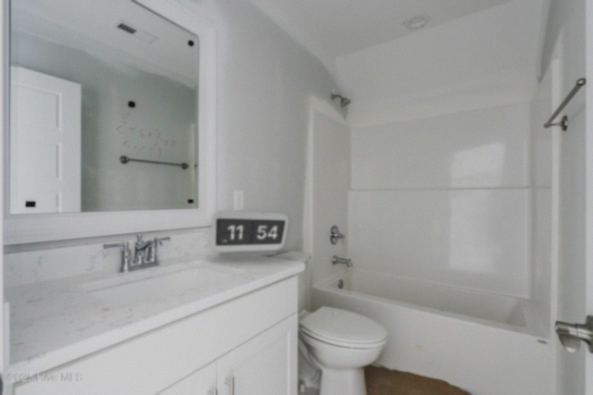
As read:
11,54
